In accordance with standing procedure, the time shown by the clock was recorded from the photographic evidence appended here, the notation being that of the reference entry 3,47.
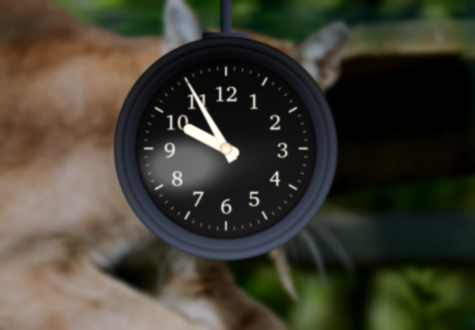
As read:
9,55
